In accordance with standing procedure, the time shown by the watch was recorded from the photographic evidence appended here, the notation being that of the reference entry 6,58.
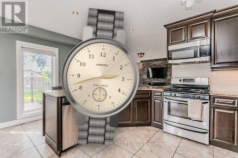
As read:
2,42
